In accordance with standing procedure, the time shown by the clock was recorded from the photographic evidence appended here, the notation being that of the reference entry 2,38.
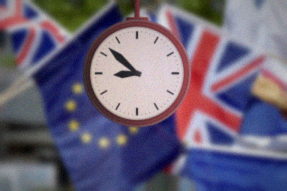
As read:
8,52
